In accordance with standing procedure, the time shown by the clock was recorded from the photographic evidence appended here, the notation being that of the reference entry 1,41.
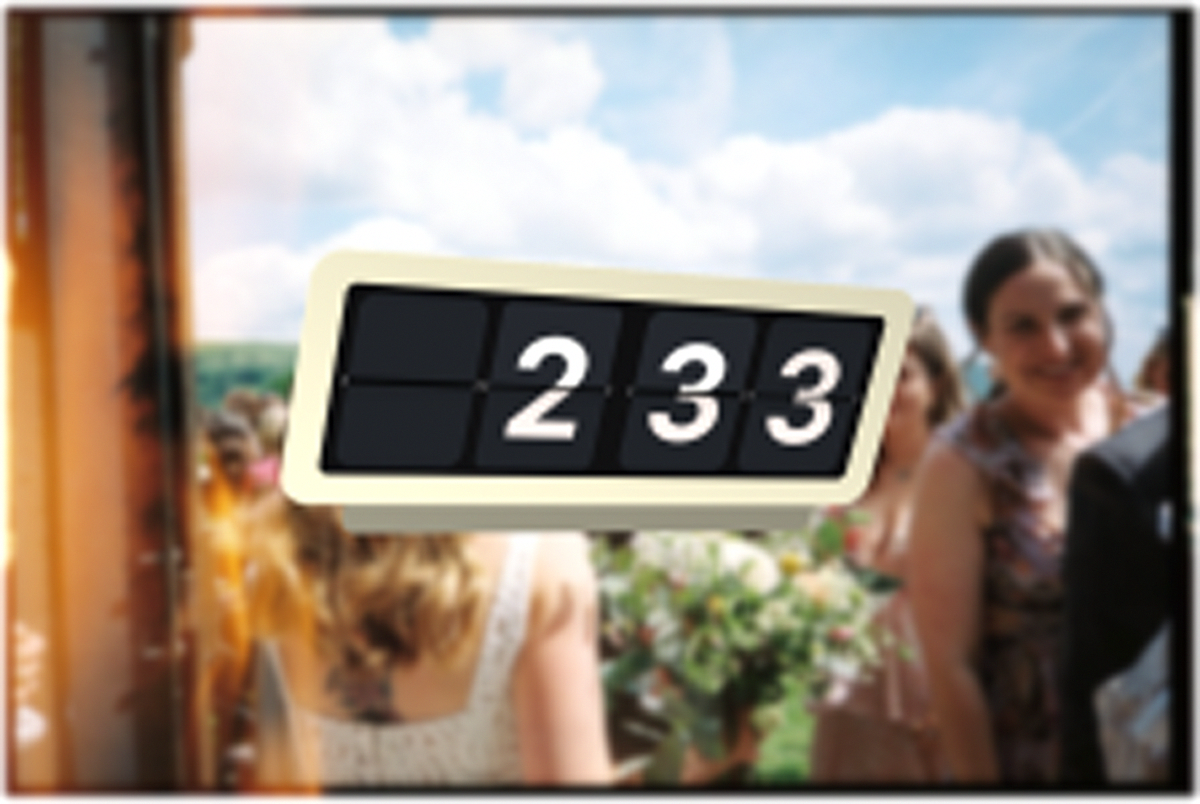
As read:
2,33
